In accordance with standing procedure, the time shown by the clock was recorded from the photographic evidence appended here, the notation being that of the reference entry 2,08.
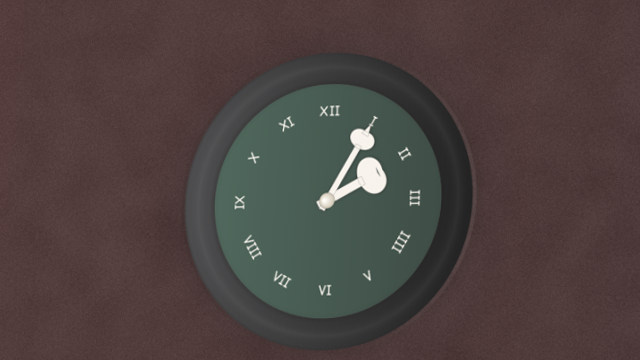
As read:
2,05
